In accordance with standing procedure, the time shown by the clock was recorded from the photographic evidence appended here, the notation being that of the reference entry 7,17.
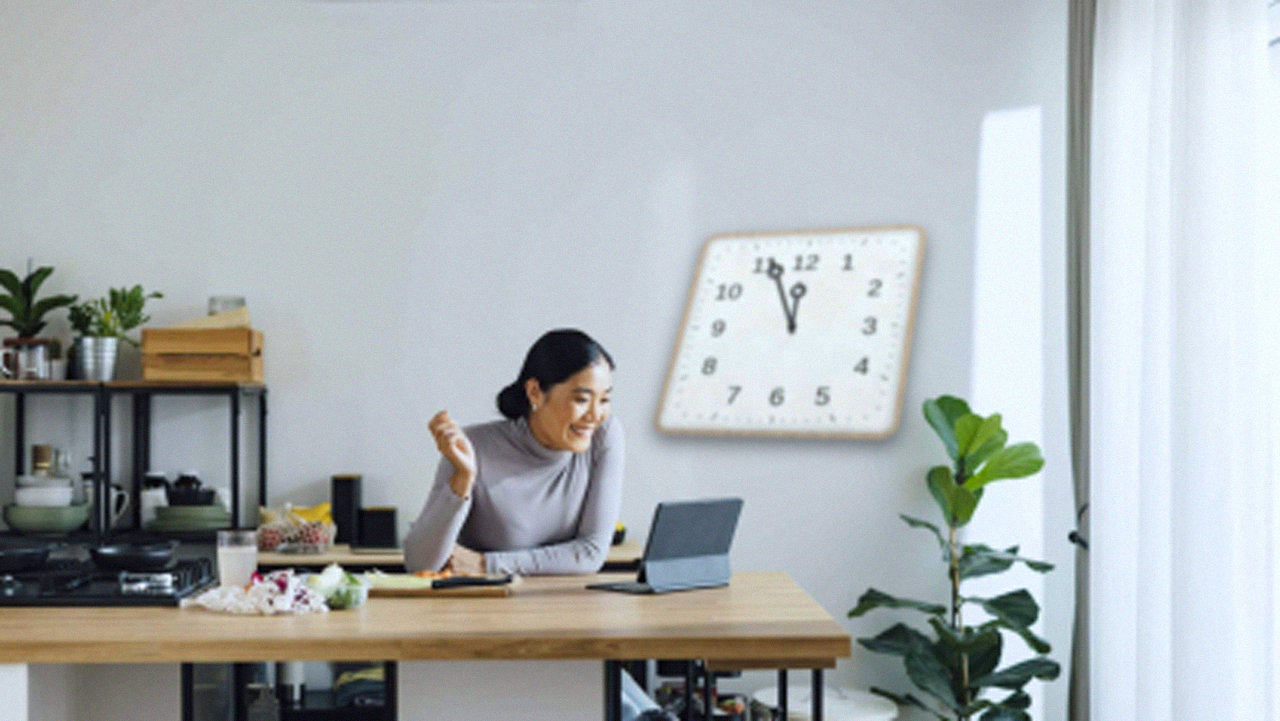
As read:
11,56
